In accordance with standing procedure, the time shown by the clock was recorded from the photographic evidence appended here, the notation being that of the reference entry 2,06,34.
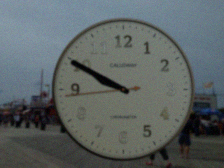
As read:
9,49,44
